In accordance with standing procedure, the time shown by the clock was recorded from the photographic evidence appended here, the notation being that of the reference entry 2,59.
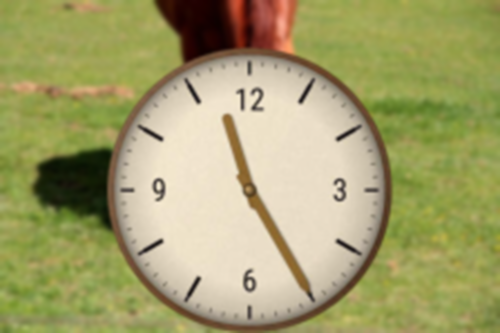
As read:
11,25
